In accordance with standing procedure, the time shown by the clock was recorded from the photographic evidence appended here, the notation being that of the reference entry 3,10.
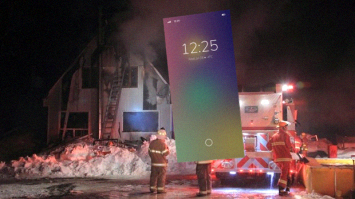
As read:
12,25
